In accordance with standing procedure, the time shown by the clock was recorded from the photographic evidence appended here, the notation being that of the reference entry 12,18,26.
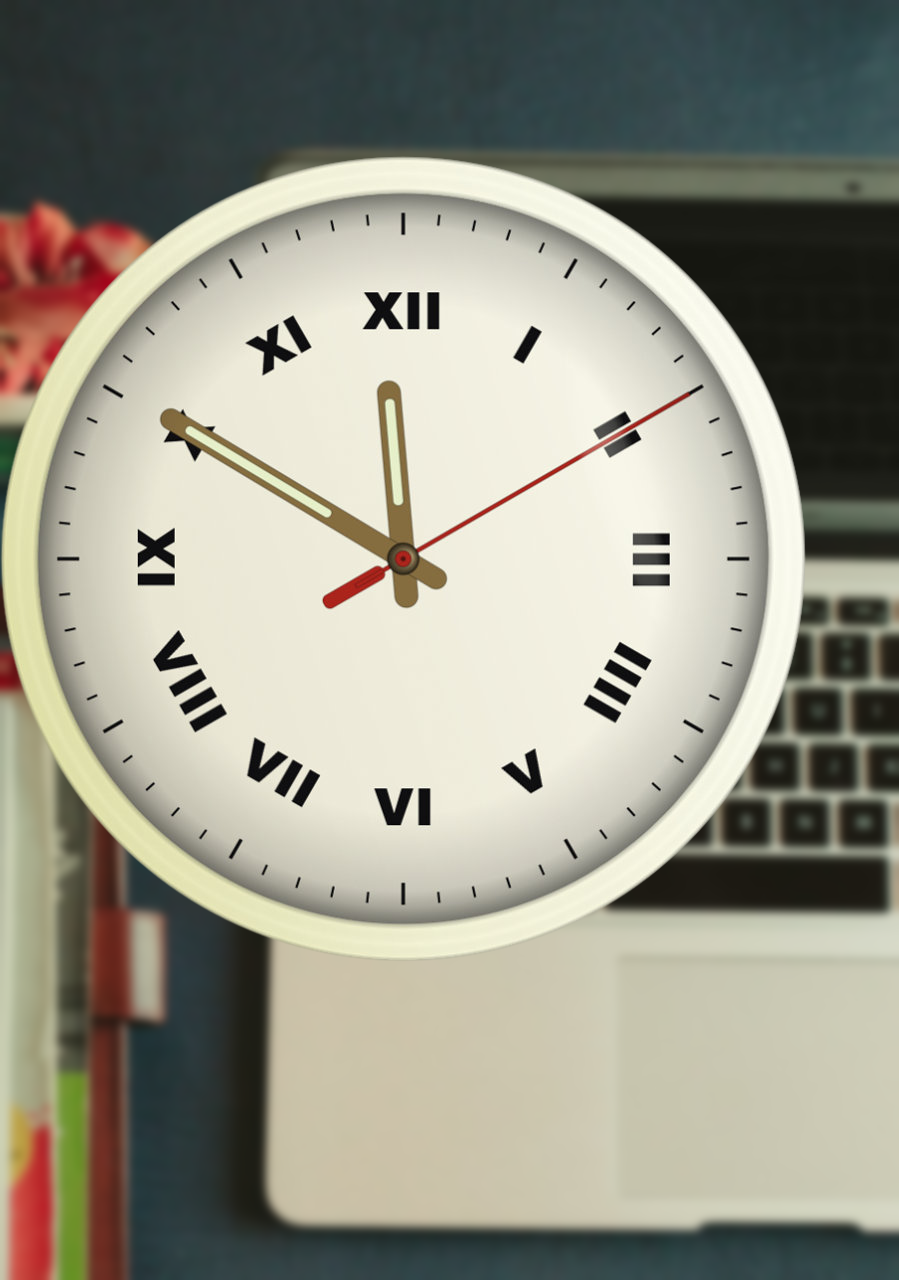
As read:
11,50,10
